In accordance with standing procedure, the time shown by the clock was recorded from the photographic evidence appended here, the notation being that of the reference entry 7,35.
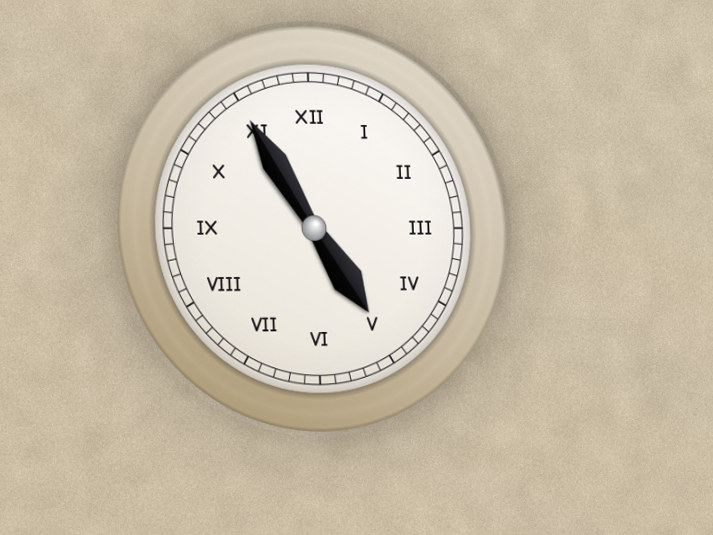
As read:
4,55
